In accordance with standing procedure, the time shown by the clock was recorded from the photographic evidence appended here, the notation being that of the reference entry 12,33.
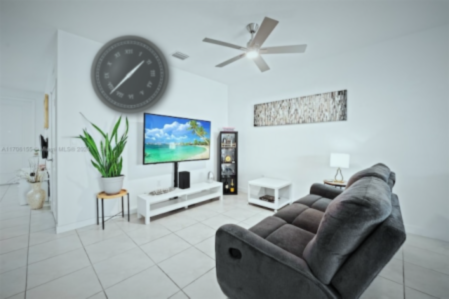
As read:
1,38
